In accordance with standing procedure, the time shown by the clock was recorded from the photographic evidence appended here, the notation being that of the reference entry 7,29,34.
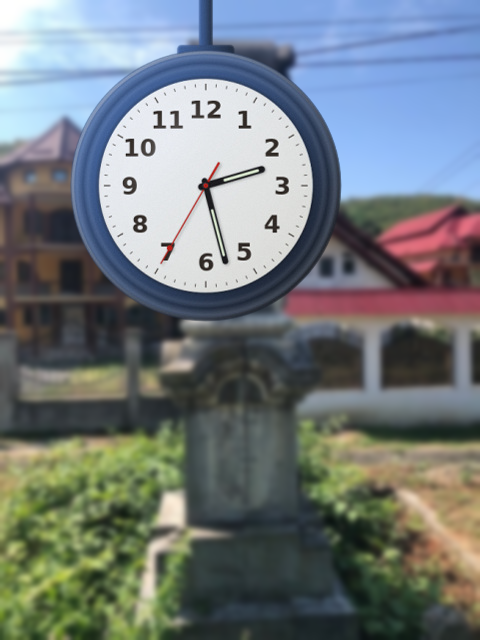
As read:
2,27,35
